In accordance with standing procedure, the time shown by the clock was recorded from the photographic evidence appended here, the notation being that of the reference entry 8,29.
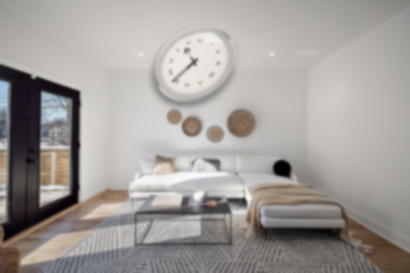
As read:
10,36
